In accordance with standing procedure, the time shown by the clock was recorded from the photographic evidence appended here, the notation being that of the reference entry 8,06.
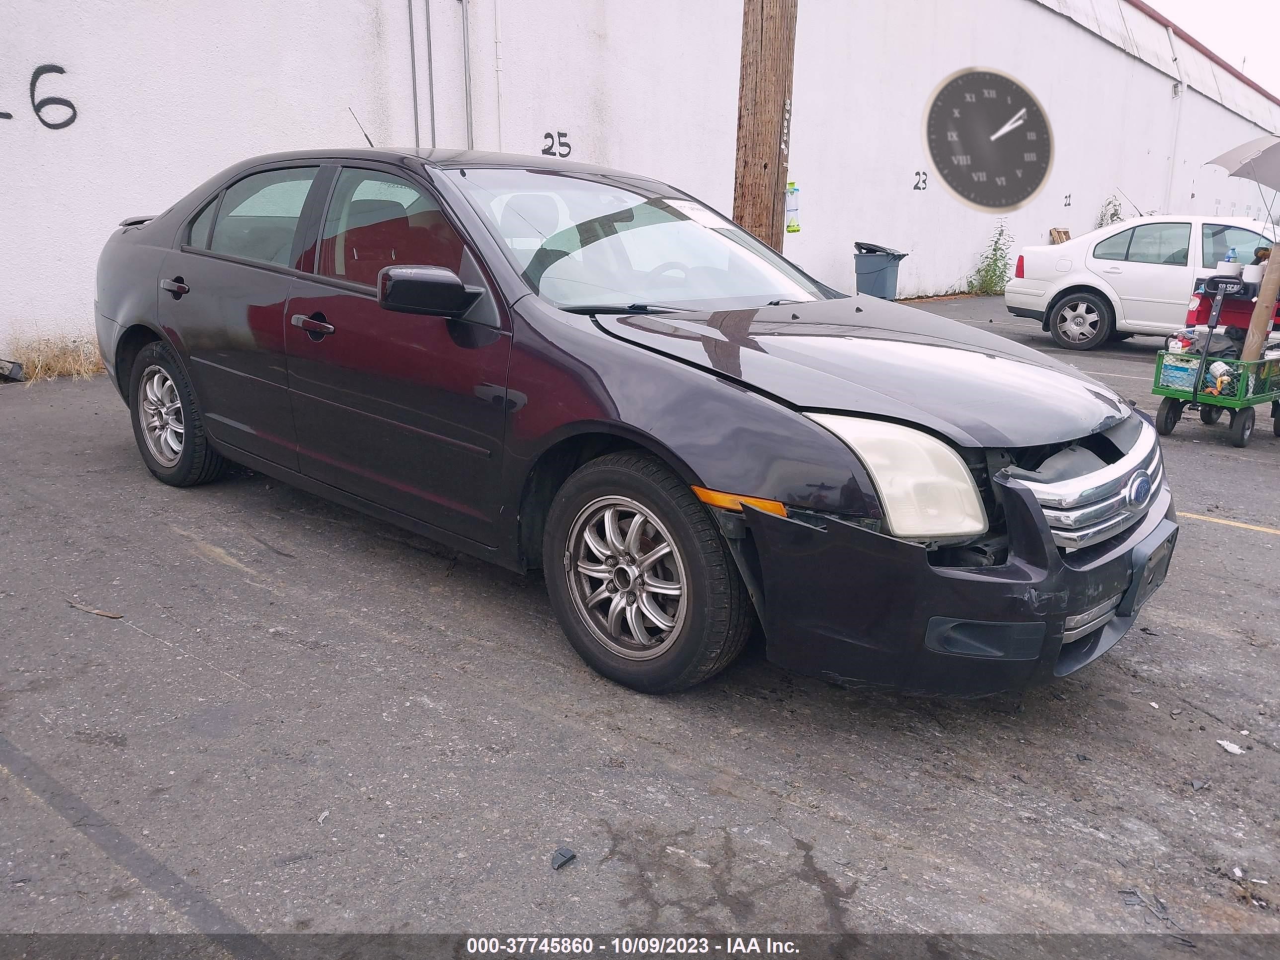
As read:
2,09
